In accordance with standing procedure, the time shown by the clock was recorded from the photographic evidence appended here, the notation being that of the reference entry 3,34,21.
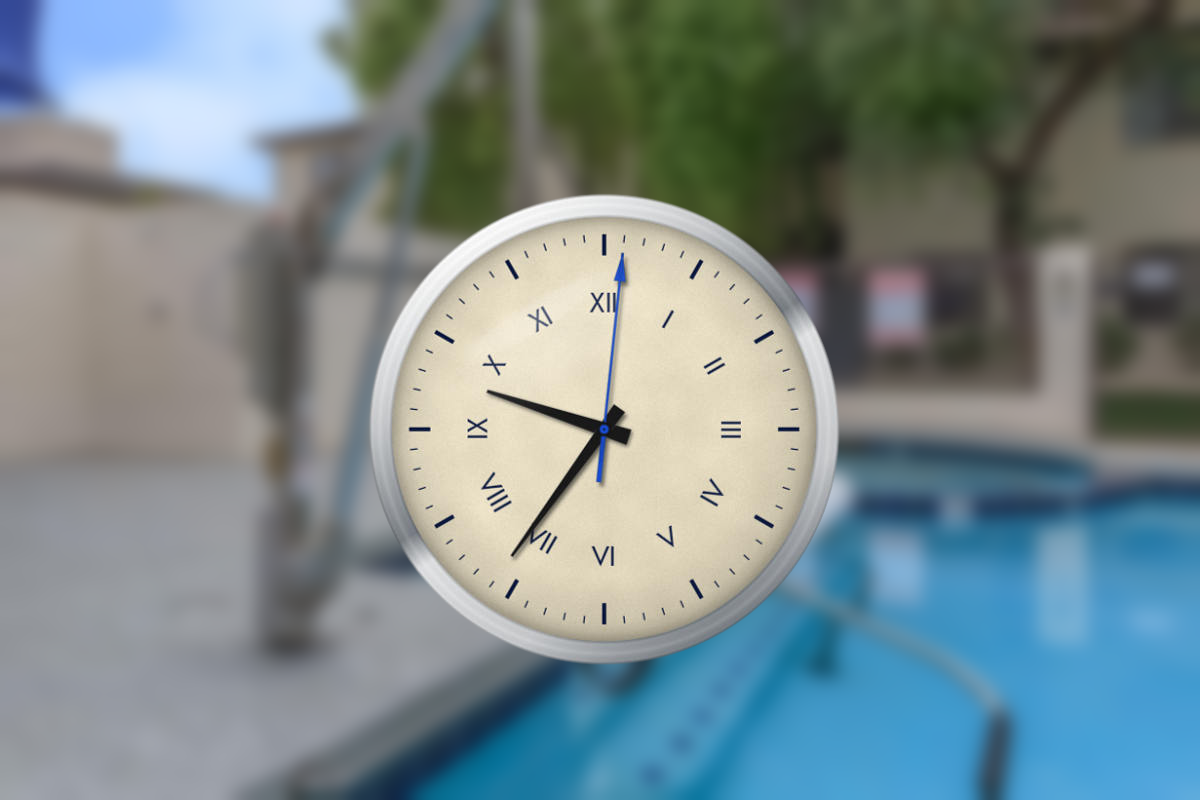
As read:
9,36,01
